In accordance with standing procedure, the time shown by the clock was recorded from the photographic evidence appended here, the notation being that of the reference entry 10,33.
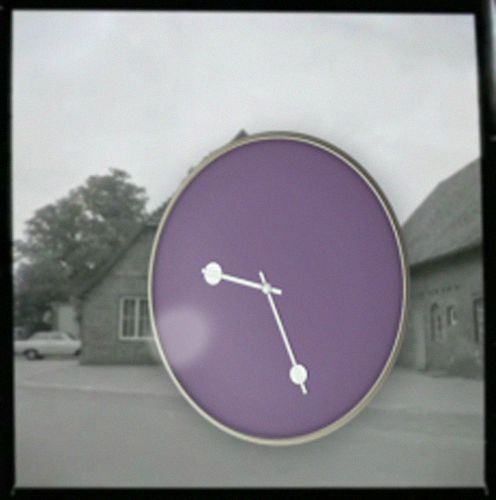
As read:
9,26
